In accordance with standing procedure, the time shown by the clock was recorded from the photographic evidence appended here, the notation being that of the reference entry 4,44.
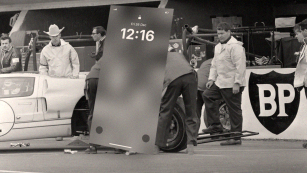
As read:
12,16
